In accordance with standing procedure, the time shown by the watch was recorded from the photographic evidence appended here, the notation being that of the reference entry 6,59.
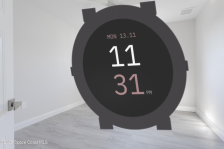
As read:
11,31
